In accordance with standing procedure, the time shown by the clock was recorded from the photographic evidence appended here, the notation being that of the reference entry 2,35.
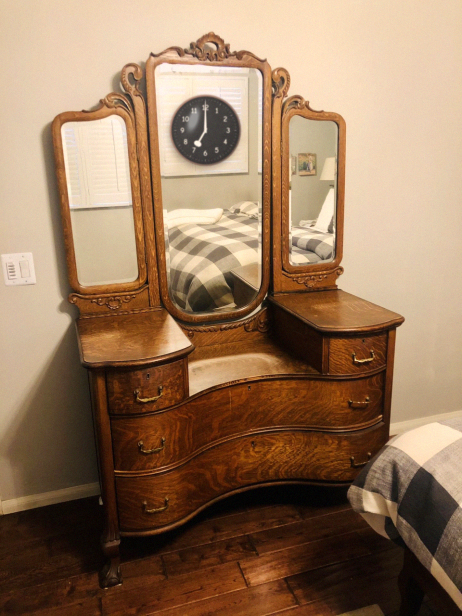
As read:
7,00
